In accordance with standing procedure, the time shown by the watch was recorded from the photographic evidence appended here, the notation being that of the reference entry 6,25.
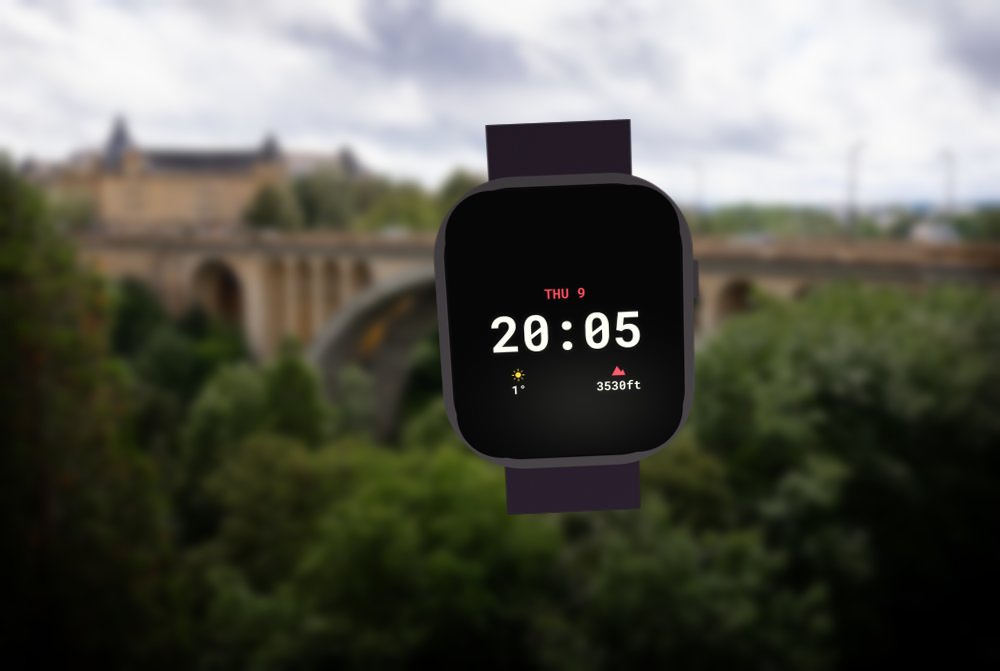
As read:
20,05
